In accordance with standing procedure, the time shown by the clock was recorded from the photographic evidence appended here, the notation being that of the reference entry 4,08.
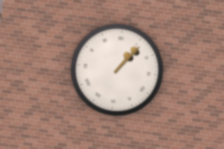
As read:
1,06
